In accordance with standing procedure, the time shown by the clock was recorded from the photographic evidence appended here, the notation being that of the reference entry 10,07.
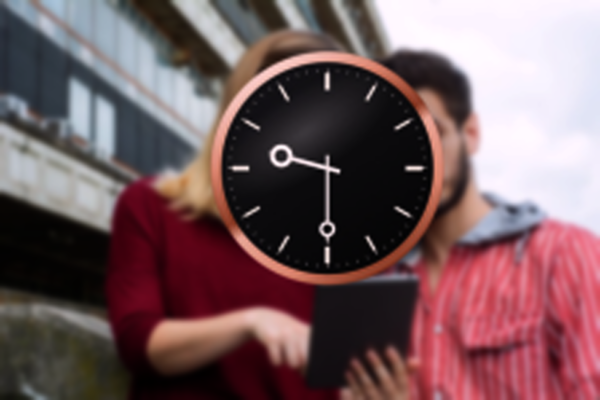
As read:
9,30
